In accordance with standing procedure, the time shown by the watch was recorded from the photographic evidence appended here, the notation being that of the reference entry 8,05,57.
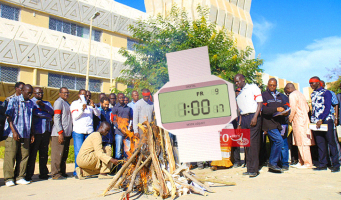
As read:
1,00,17
